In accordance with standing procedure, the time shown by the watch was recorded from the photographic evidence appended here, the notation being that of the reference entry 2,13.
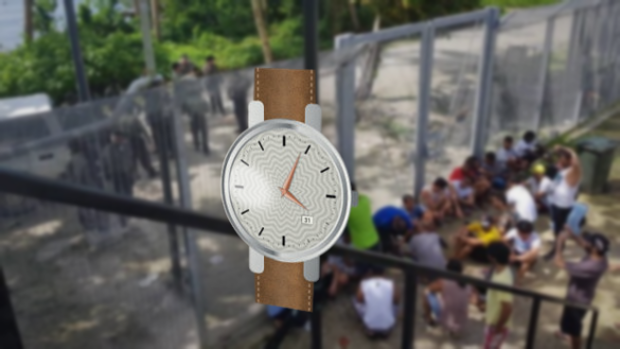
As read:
4,04
